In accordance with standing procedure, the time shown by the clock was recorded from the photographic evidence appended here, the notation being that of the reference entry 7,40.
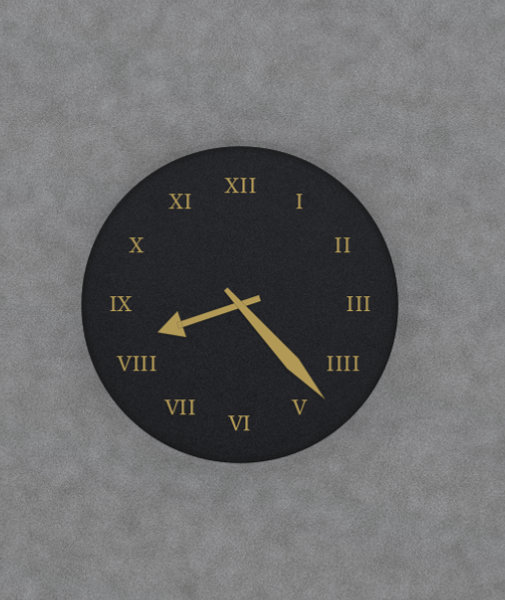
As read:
8,23
